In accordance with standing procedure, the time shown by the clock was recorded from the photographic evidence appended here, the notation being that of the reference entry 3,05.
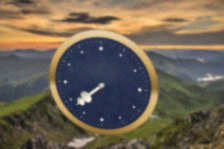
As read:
7,38
